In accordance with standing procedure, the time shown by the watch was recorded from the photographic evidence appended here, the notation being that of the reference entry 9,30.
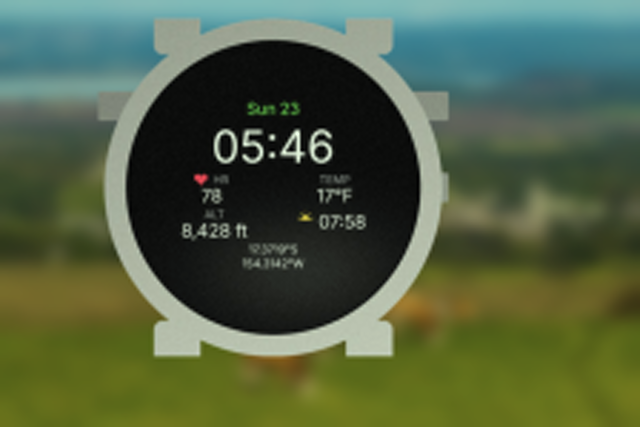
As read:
5,46
